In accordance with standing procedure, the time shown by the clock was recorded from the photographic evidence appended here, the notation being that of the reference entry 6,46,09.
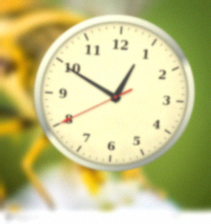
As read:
12,49,40
